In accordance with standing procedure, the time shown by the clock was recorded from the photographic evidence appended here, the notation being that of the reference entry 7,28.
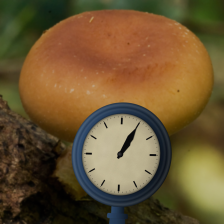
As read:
1,05
